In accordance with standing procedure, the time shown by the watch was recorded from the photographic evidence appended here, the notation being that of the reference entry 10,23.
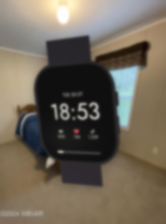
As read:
18,53
